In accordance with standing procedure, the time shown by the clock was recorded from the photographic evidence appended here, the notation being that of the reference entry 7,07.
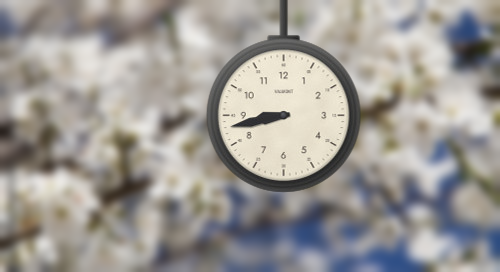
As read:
8,43
